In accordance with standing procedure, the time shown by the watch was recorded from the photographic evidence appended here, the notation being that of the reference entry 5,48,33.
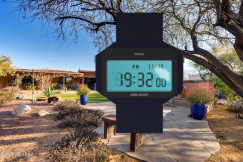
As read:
19,32,00
